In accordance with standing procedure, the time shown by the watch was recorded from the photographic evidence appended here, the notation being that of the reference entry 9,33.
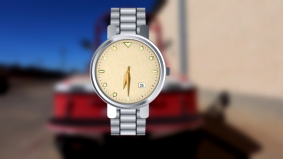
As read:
6,30
